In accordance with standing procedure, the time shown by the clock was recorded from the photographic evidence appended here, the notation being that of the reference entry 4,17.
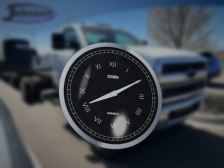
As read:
8,10
